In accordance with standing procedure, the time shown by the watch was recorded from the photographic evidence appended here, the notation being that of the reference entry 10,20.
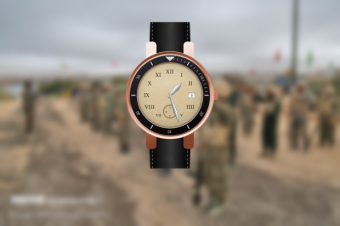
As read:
1,27
